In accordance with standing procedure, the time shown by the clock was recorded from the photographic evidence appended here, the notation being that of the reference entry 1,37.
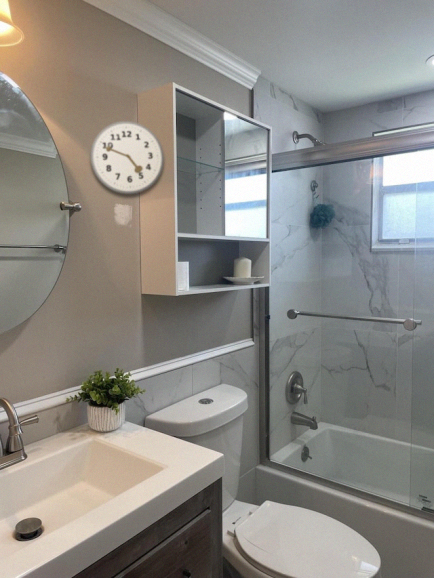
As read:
4,49
